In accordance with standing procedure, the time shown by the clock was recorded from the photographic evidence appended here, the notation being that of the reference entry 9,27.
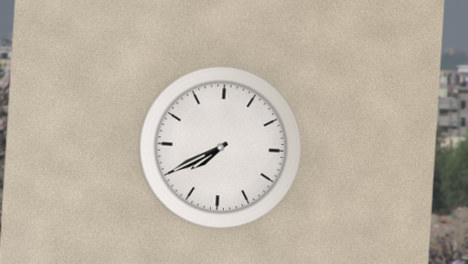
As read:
7,40
